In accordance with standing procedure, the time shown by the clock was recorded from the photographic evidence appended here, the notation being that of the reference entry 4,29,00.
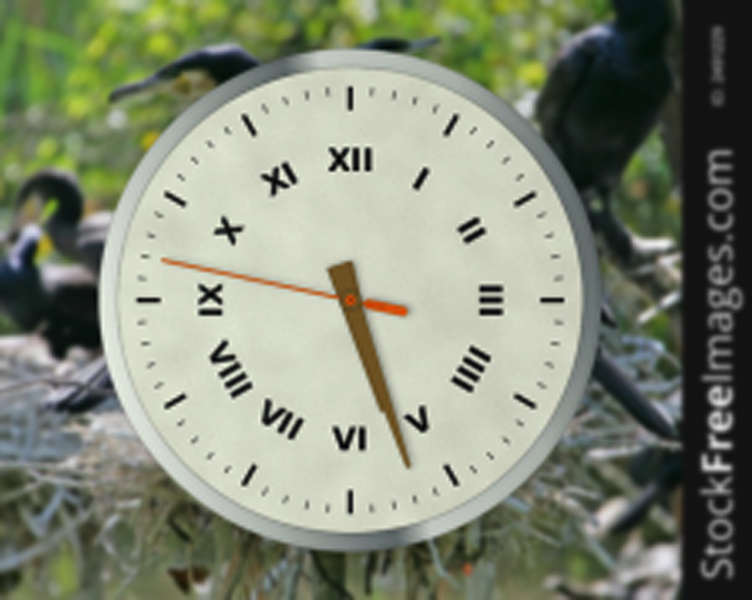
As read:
5,26,47
